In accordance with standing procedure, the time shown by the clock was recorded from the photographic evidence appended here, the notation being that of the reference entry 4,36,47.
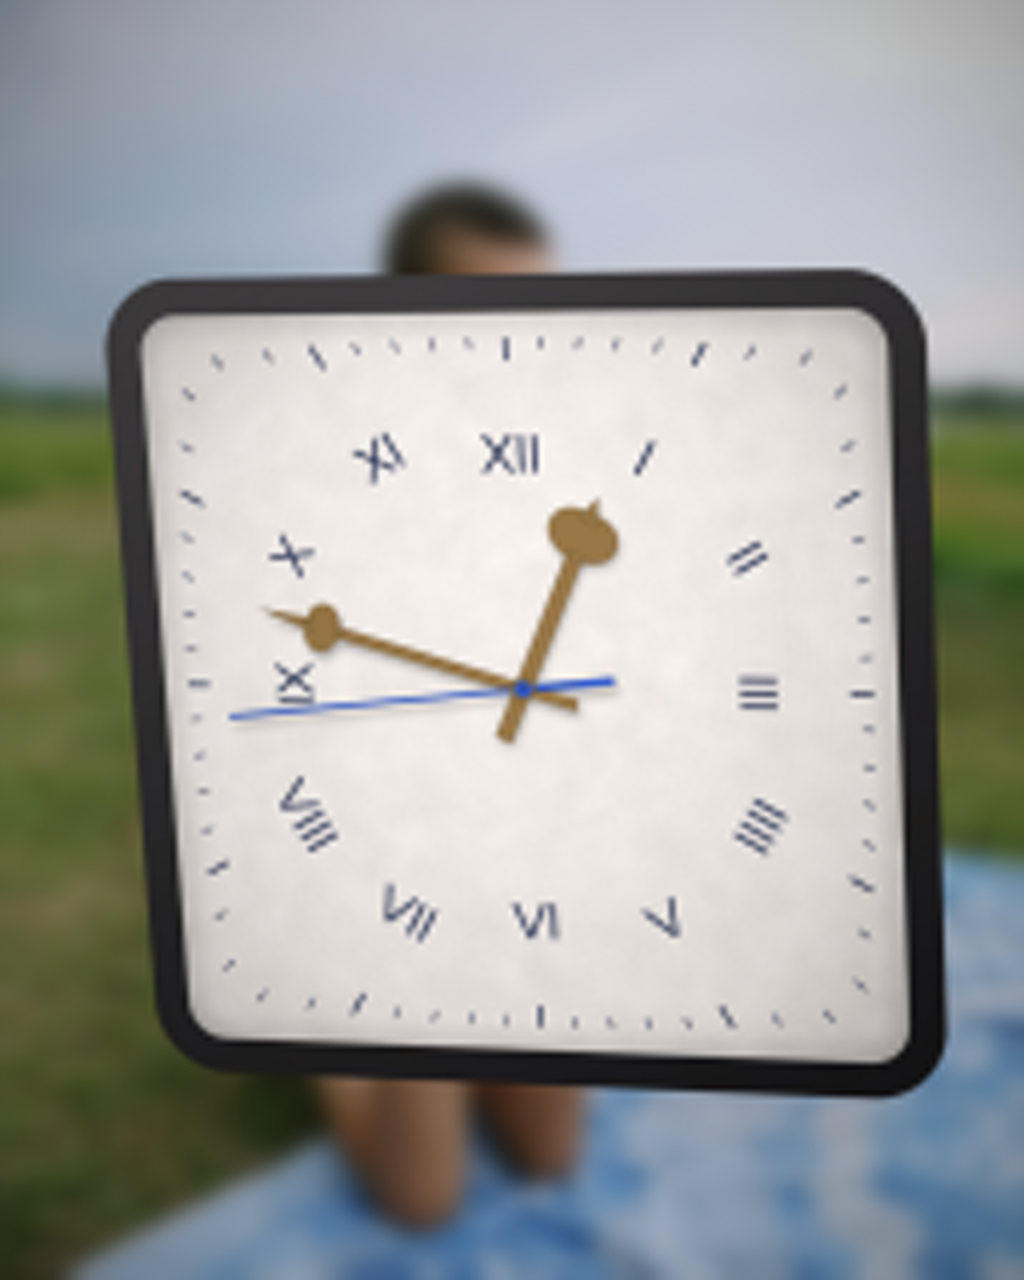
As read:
12,47,44
